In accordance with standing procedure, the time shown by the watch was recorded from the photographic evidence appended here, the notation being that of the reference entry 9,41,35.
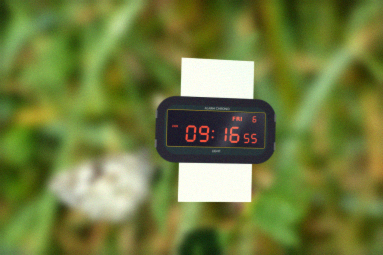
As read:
9,16,55
